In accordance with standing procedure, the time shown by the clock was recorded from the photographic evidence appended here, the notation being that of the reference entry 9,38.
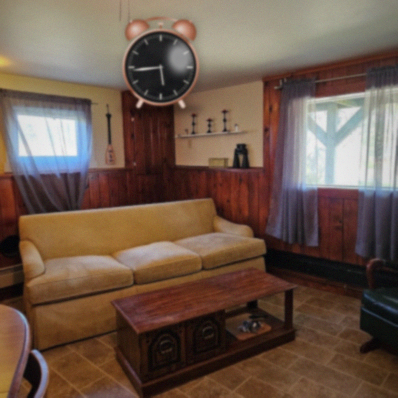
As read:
5,44
